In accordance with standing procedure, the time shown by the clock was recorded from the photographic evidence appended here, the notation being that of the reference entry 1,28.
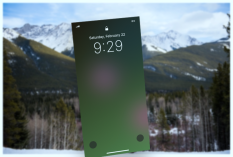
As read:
9,29
